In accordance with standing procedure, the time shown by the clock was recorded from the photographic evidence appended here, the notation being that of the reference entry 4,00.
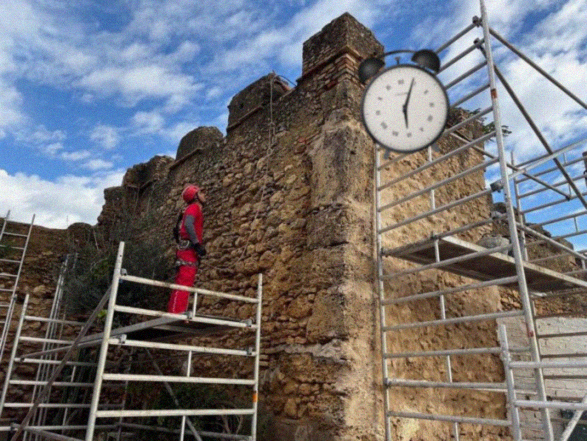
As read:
6,04
